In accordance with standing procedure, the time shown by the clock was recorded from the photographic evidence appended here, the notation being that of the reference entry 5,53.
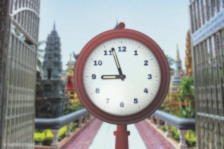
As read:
8,57
